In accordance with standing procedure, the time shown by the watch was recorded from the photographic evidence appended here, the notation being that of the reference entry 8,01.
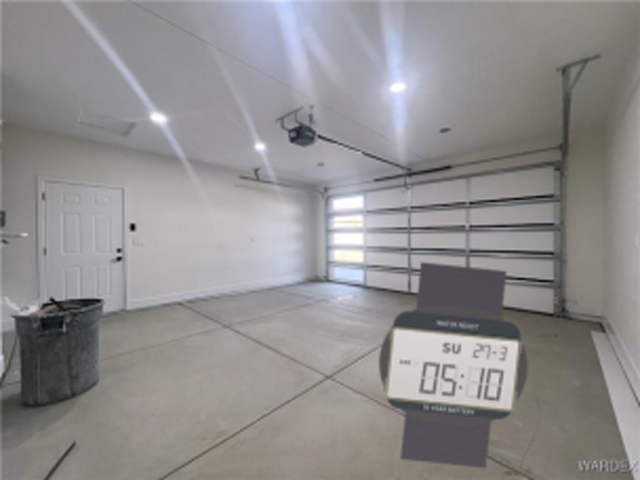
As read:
5,10
